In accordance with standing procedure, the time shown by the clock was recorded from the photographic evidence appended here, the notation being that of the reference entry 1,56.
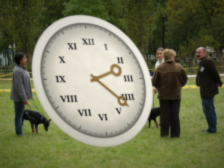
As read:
2,22
